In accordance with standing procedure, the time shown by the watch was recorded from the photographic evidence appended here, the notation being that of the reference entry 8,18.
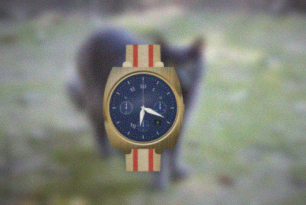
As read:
6,19
